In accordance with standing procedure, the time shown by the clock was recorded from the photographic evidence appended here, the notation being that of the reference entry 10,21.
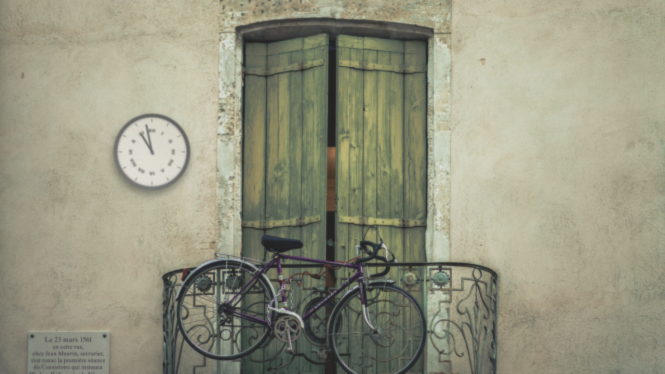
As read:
10,58
